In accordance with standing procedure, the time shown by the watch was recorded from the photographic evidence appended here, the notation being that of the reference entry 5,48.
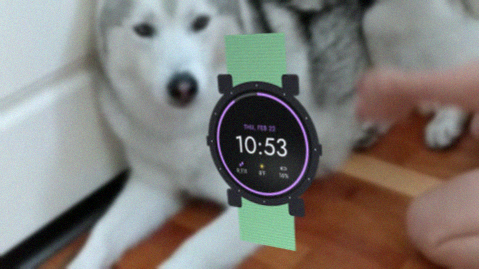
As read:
10,53
